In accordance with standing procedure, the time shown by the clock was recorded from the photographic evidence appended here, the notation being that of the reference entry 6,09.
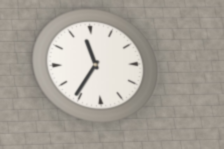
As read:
11,36
